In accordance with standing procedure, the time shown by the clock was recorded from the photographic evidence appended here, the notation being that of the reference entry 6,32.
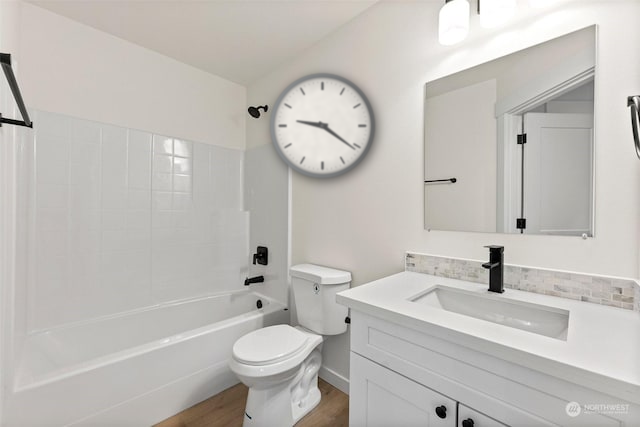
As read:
9,21
